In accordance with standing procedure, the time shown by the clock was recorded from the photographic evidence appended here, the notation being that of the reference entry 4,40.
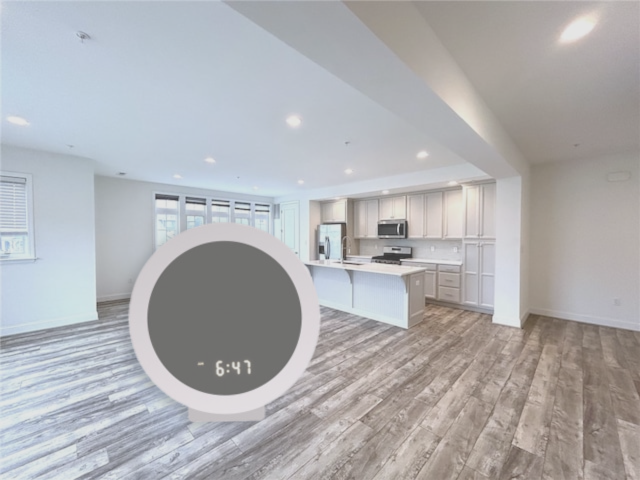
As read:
6,47
